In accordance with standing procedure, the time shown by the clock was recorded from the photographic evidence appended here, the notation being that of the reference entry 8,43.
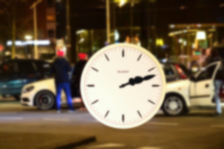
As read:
2,12
